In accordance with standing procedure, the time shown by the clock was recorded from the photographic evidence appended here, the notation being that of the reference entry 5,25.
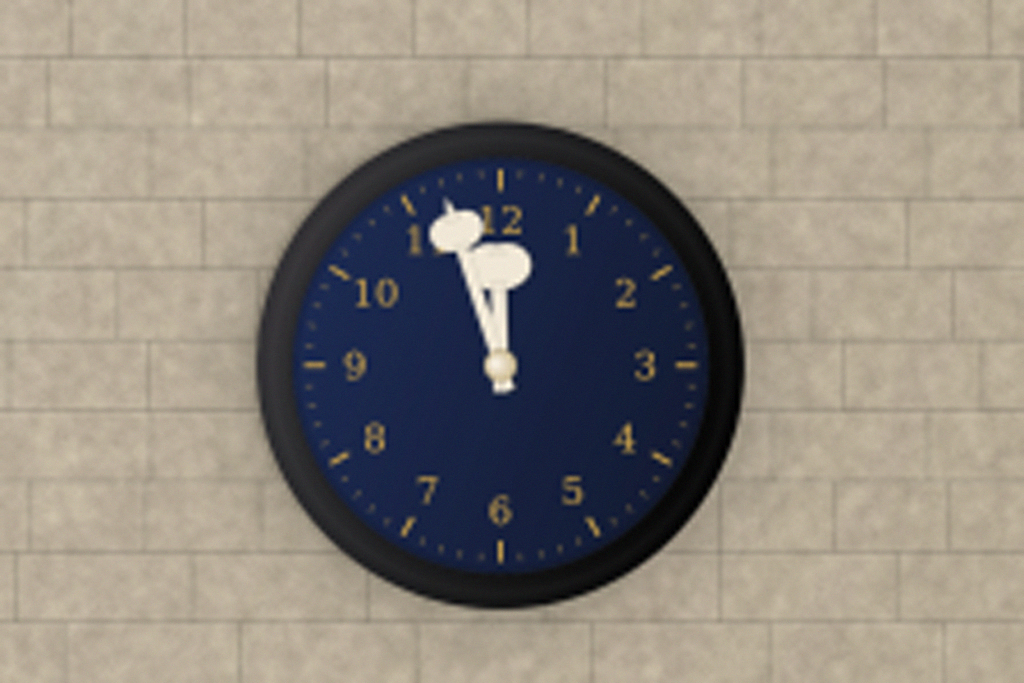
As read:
11,57
